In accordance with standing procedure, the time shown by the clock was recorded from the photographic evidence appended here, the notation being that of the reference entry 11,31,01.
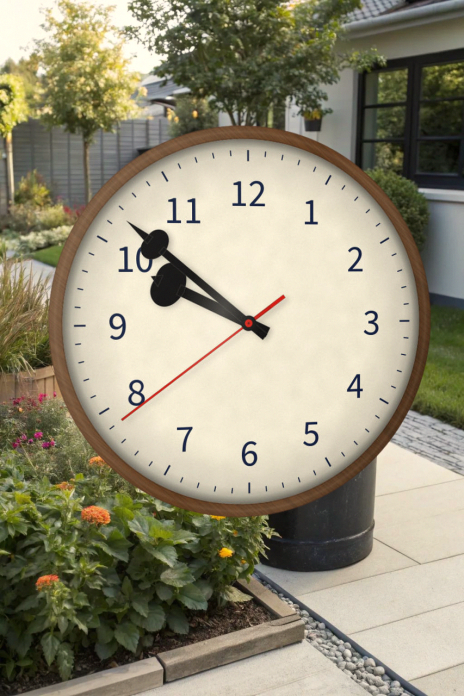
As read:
9,51,39
